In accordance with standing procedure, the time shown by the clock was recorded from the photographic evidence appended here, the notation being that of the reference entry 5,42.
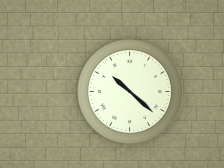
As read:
10,22
